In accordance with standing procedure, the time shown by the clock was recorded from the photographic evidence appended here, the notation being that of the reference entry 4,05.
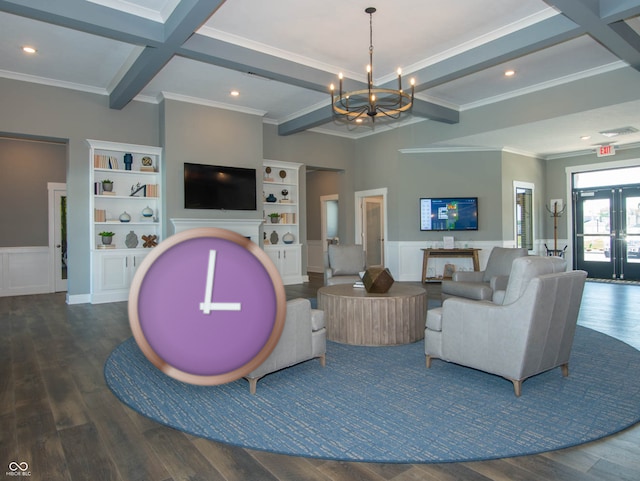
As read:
3,01
